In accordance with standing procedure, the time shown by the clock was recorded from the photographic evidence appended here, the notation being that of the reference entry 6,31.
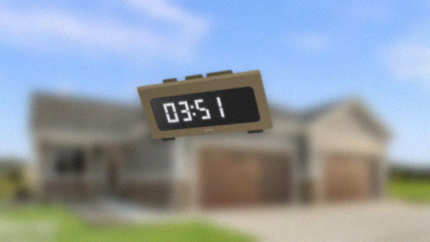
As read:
3,51
